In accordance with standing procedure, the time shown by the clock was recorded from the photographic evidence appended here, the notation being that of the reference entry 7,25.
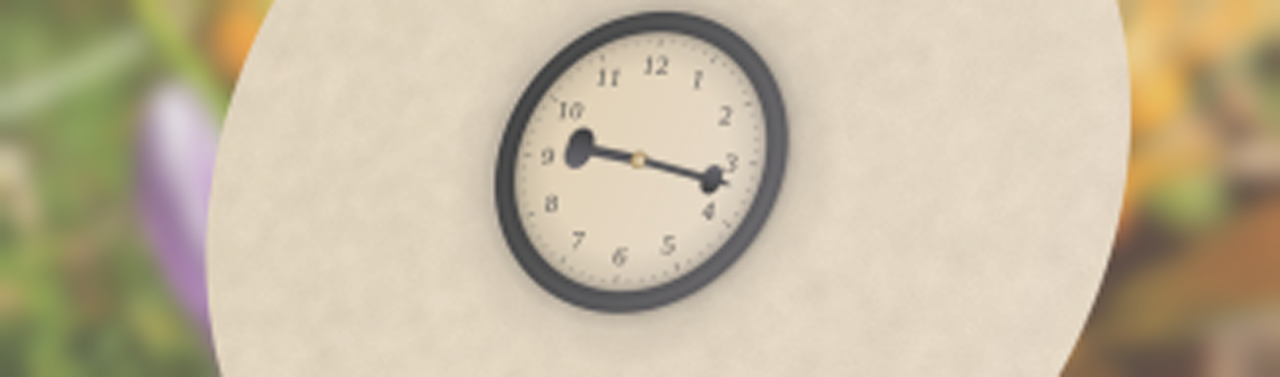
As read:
9,17
